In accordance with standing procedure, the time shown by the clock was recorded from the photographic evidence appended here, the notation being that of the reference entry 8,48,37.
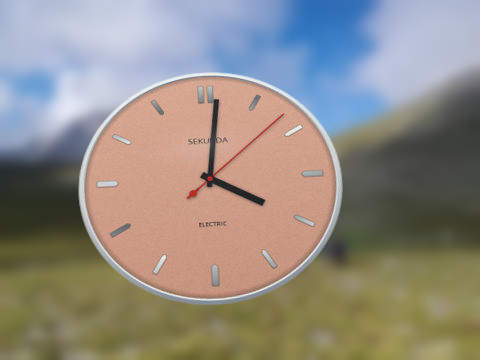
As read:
4,01,08
